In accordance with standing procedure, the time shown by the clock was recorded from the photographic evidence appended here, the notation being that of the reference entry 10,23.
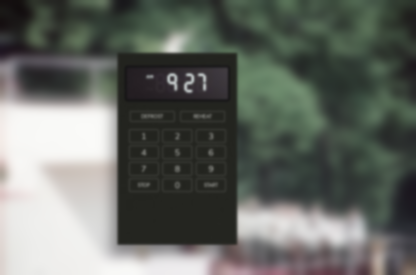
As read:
9,27
